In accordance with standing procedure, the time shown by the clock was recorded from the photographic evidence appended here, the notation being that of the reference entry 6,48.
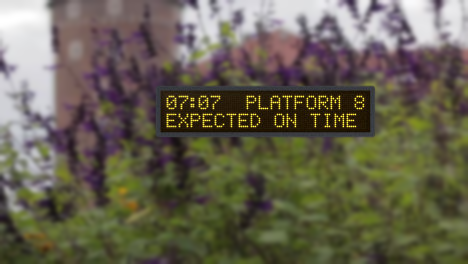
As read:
7,07
